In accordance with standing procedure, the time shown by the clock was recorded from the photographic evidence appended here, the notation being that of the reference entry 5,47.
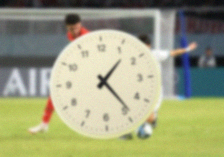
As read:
1,24
